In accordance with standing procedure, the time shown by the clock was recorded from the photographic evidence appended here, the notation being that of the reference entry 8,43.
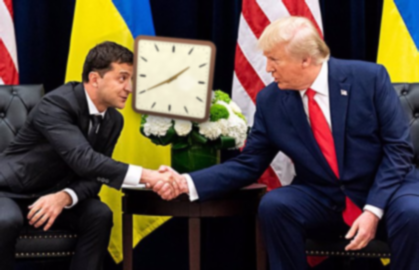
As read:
1,40
